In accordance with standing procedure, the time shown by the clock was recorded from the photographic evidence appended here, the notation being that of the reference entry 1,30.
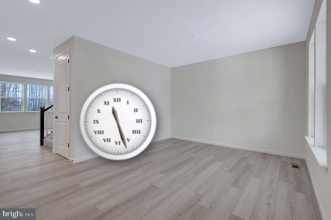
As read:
11,27
